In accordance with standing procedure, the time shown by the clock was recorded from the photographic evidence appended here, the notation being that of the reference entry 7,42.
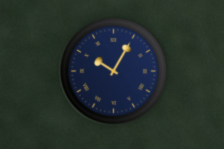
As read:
10,05
